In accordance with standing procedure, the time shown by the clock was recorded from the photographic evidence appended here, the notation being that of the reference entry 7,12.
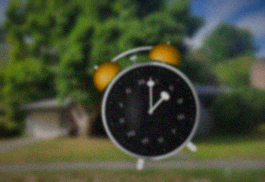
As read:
2,03
